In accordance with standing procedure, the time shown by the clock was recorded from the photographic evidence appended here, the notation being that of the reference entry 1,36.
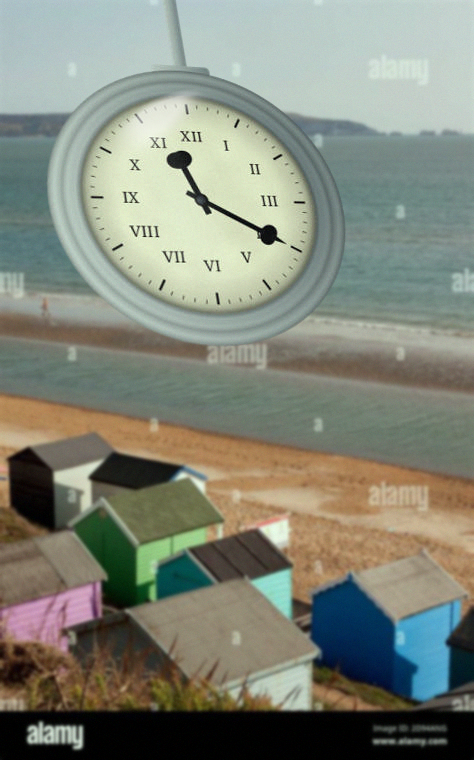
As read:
11,20
